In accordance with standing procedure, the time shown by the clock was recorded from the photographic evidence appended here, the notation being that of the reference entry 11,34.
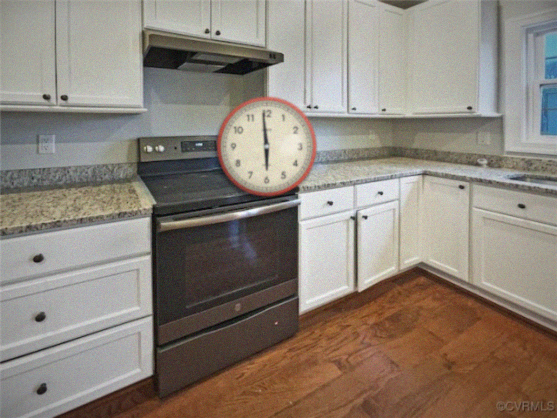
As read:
5,59
